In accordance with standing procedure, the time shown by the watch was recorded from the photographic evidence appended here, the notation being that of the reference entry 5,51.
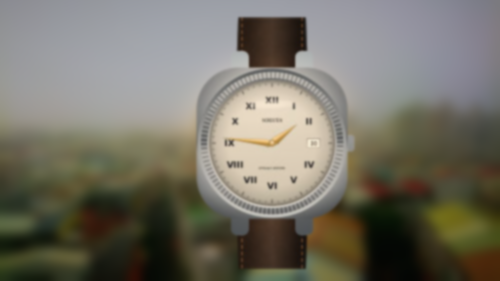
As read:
1,46
